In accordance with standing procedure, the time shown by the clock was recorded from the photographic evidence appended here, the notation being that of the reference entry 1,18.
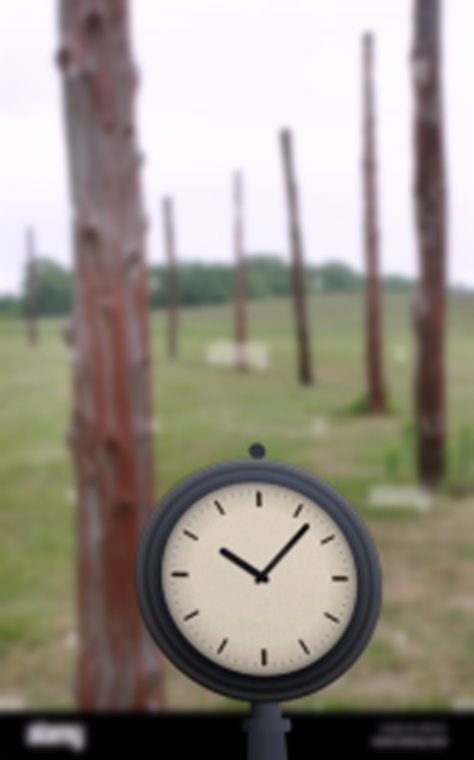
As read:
10,07
